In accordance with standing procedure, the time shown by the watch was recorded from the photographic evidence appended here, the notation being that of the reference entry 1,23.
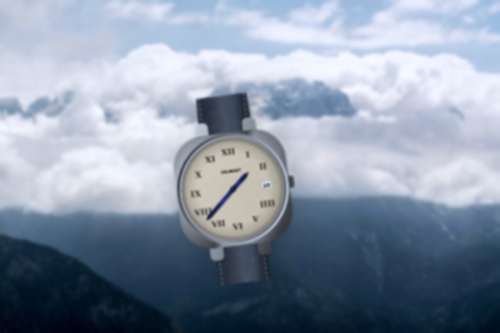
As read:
1,38
